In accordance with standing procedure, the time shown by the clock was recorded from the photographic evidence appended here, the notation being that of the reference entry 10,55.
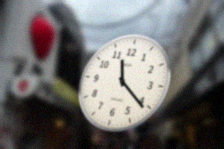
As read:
11,21
